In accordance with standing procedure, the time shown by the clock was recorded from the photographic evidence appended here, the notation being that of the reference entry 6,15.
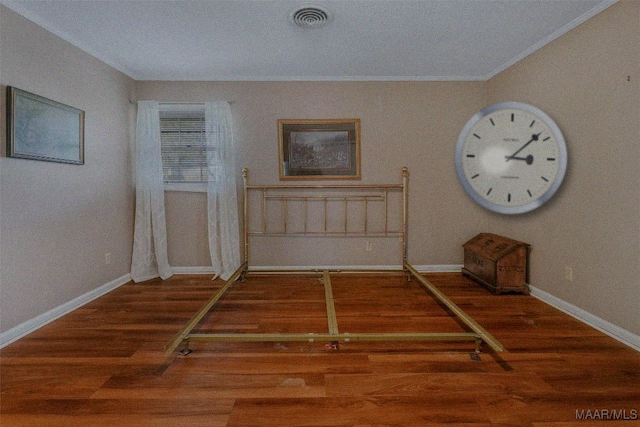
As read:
3,08
